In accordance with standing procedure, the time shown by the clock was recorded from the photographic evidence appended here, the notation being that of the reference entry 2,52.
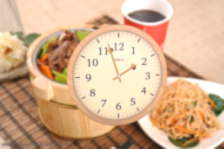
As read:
1,57
